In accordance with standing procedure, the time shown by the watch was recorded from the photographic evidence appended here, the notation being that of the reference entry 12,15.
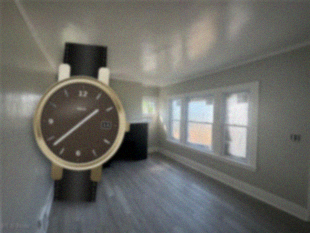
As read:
1,38
